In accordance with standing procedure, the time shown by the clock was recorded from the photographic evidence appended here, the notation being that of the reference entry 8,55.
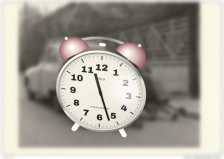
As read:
11,27
